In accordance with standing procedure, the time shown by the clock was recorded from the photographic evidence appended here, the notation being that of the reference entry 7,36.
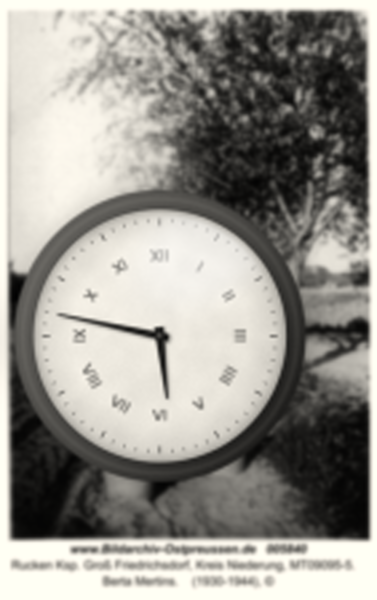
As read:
5,47
